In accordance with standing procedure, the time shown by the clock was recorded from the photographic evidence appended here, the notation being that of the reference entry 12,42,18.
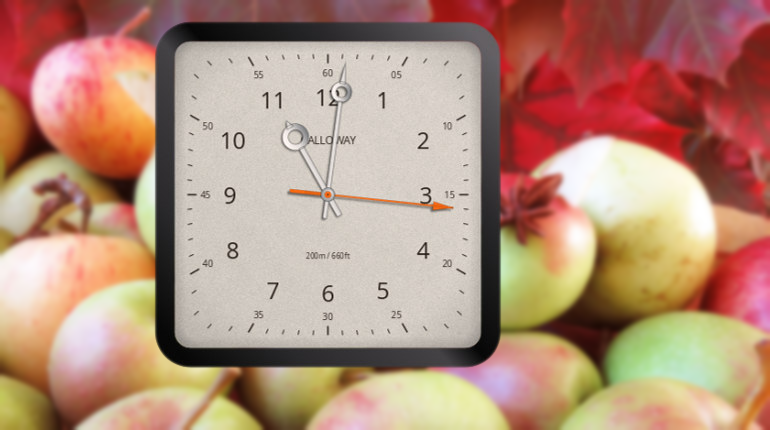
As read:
11,01,16
